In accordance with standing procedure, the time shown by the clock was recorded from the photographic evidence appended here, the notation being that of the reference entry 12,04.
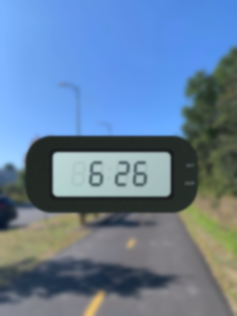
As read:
6,26
